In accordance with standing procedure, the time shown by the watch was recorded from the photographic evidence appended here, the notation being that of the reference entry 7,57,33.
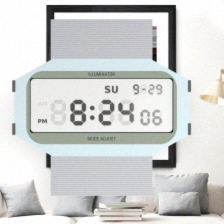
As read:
8,24,06
